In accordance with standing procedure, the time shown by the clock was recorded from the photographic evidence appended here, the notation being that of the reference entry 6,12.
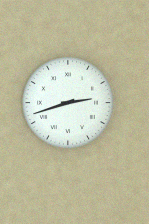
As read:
2,42
